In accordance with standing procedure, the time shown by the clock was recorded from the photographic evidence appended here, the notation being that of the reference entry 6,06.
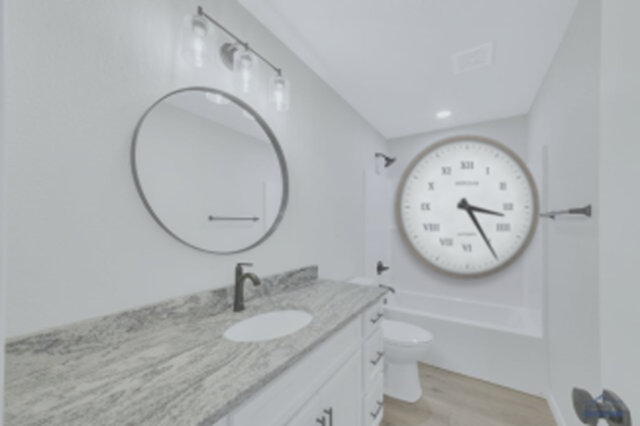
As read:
3,25
